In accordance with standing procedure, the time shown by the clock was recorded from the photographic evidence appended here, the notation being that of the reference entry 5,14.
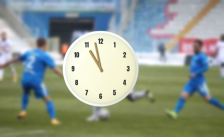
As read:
10,58
